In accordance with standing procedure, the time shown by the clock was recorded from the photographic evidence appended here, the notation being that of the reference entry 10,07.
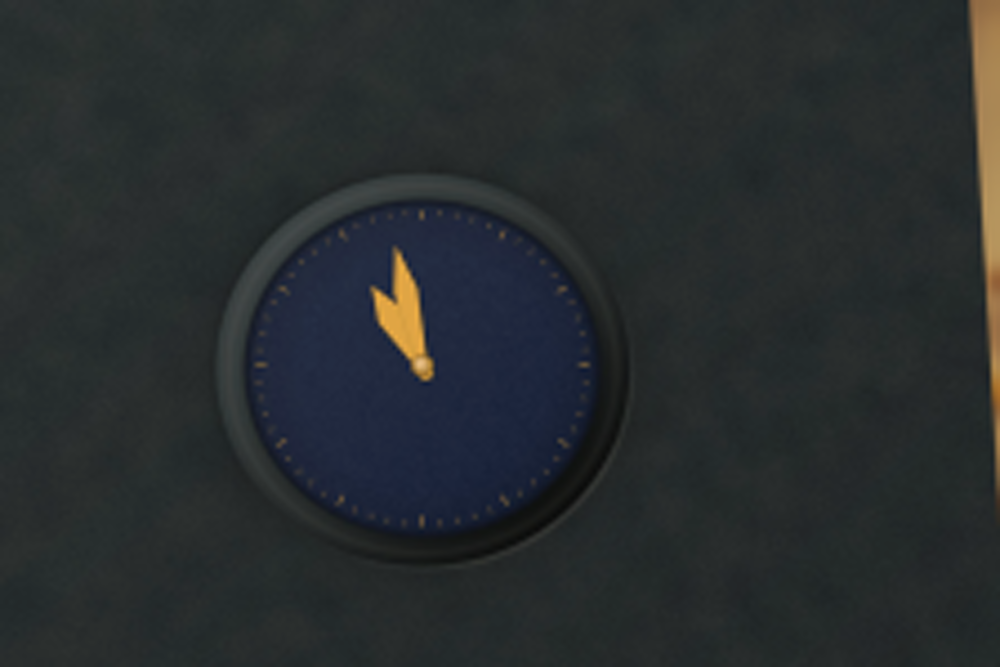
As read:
10,58
